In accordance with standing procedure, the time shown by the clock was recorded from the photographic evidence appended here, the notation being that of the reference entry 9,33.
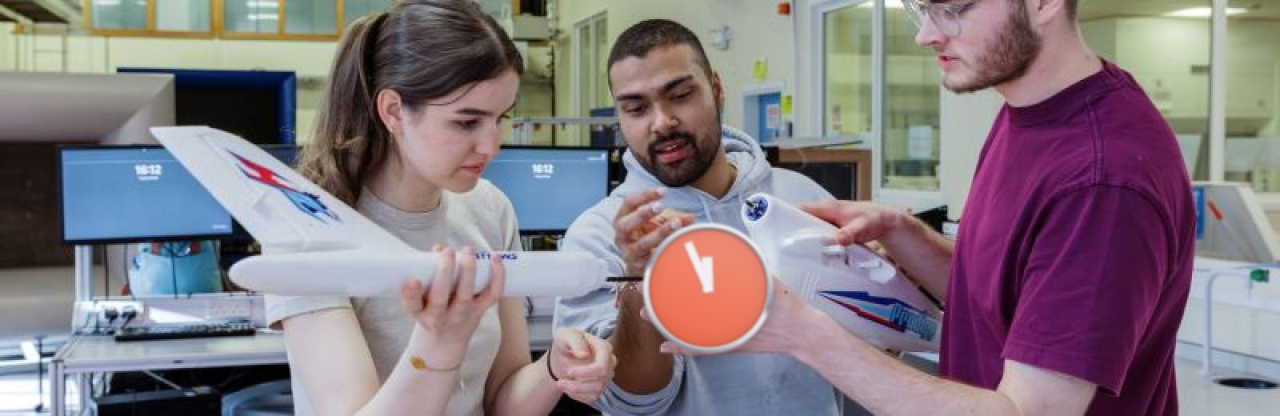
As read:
11,56
